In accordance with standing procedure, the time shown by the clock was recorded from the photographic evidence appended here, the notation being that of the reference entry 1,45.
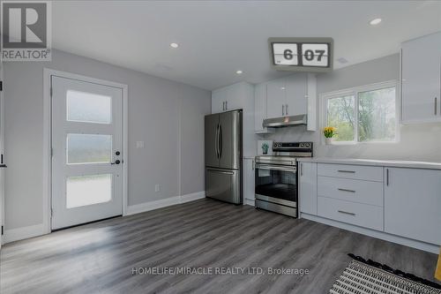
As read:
6,07
